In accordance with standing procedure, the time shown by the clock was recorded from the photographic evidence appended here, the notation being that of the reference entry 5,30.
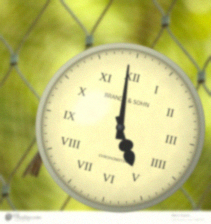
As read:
4,59
